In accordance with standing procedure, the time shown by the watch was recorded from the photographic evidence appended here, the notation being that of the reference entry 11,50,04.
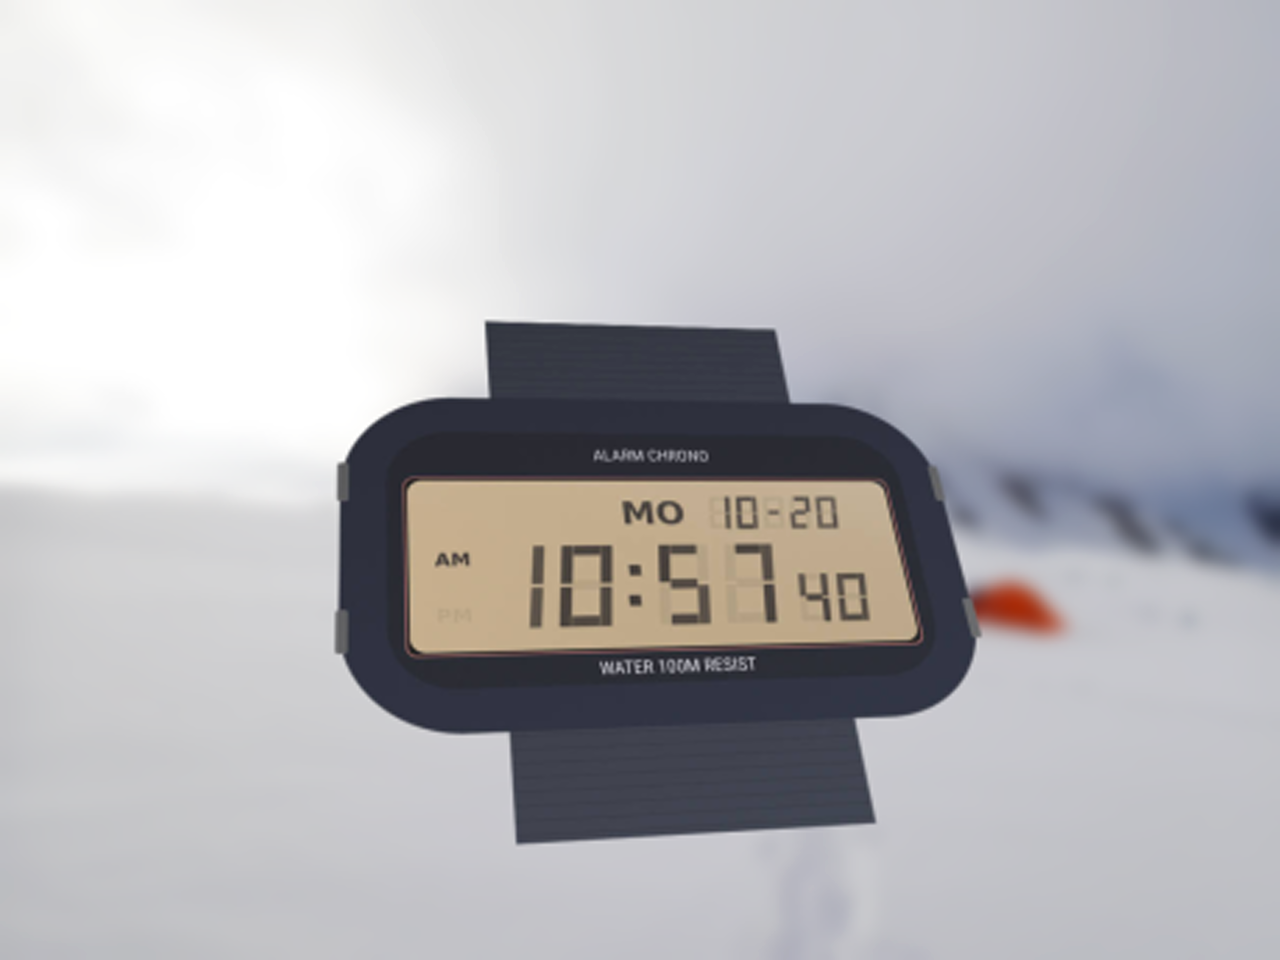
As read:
10,57,40
